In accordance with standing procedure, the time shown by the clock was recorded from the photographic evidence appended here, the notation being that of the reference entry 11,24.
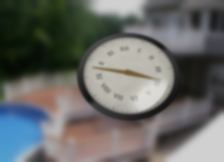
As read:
3,48
